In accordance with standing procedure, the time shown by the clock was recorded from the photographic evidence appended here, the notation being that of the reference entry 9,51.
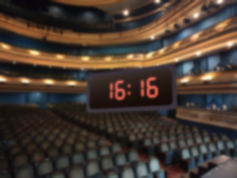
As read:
16,16
